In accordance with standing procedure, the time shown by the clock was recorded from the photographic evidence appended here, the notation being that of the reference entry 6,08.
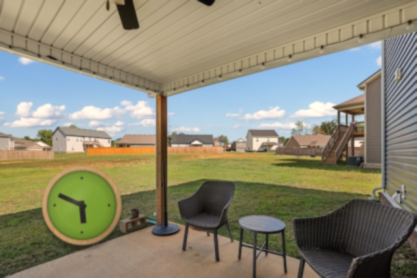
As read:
5,49
